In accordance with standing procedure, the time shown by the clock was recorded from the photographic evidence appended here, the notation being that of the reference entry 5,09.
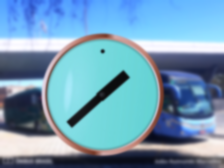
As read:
1,38
